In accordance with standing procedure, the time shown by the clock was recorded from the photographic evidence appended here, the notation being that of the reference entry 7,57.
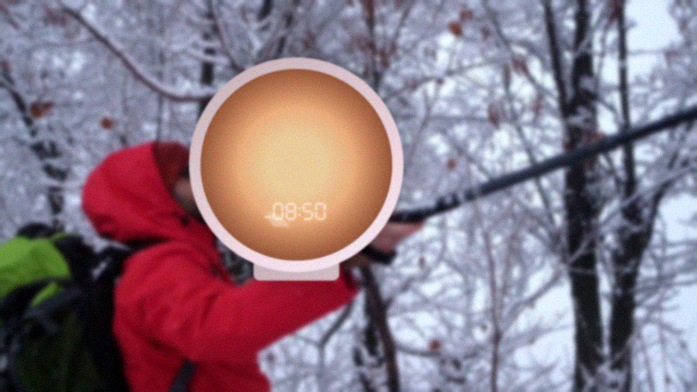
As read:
8,50
